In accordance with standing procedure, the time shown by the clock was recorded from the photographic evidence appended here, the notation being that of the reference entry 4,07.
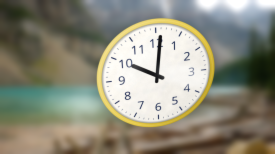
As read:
10,01
